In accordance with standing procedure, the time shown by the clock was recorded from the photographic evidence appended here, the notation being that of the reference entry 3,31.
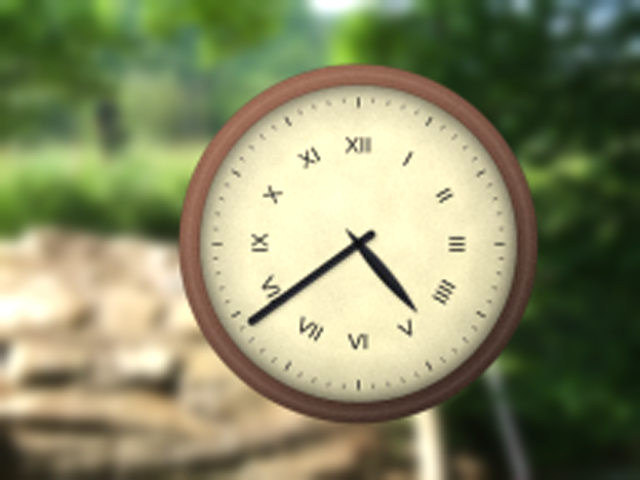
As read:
4,39
